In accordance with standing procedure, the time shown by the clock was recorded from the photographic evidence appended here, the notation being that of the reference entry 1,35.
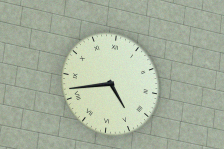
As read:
4,42
